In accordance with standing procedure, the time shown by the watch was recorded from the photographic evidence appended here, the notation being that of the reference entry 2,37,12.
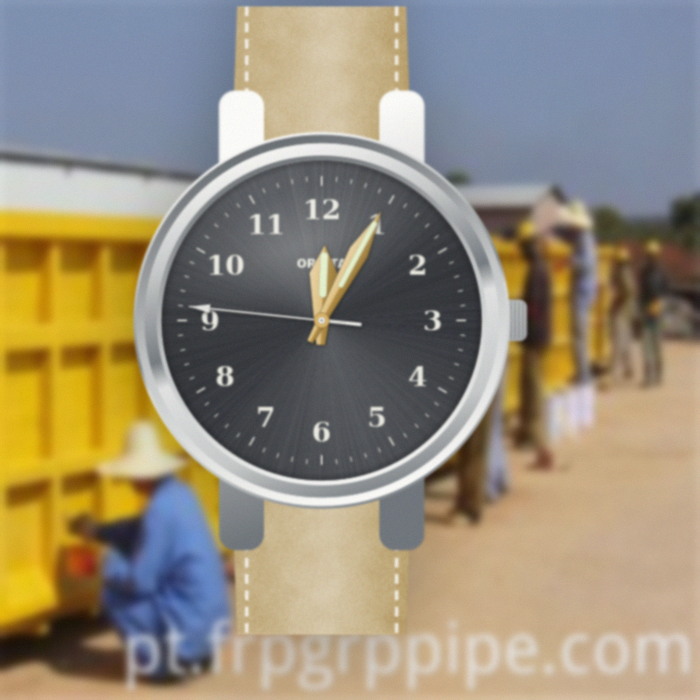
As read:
12,04,46
